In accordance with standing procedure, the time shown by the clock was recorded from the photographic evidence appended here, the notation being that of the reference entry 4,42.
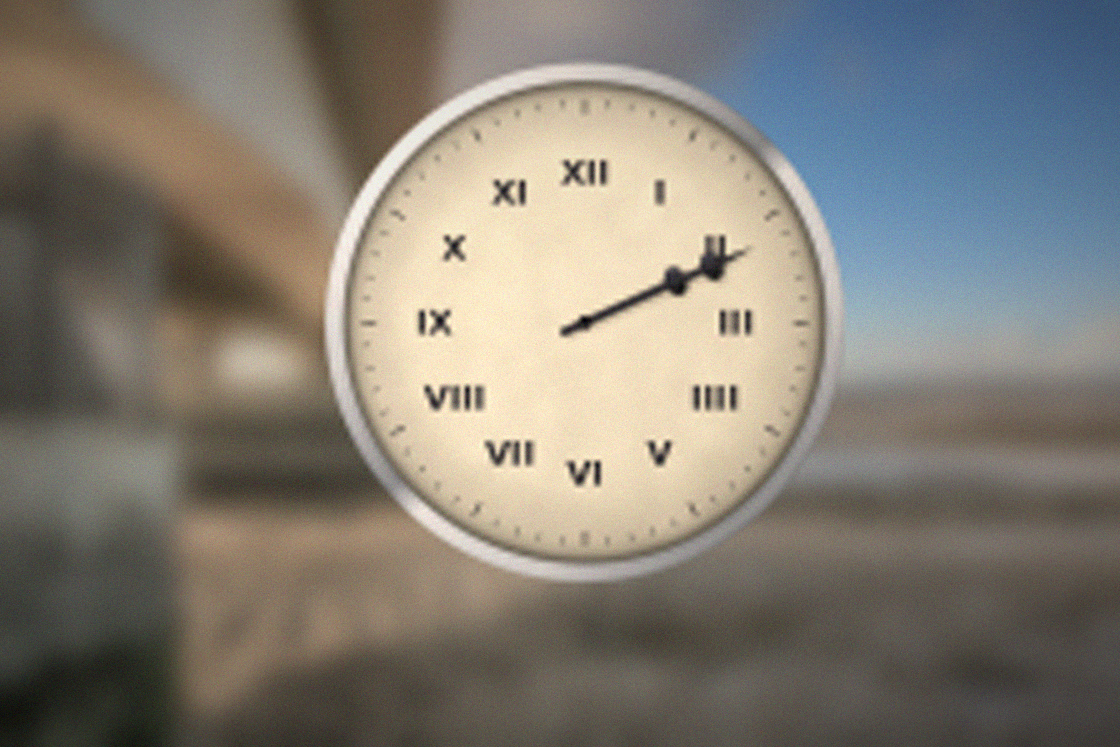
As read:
2,11
